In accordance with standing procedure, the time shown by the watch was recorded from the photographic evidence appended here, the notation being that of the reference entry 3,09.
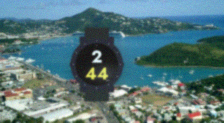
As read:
2,44
